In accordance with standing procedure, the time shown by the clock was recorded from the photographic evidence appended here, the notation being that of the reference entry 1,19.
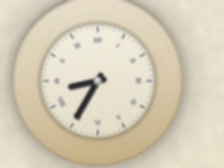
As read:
8,35
